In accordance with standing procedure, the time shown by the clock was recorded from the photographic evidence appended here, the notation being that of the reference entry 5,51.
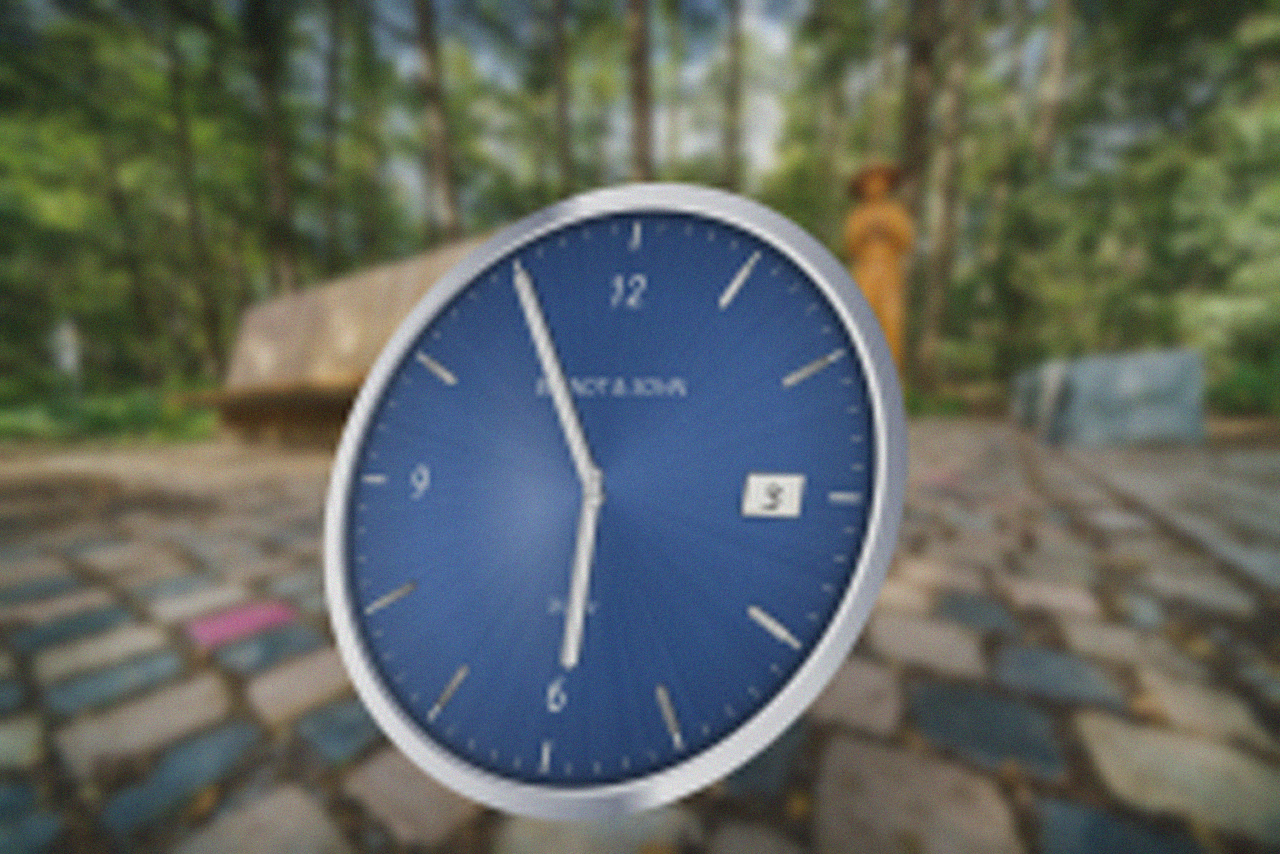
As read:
5,55
